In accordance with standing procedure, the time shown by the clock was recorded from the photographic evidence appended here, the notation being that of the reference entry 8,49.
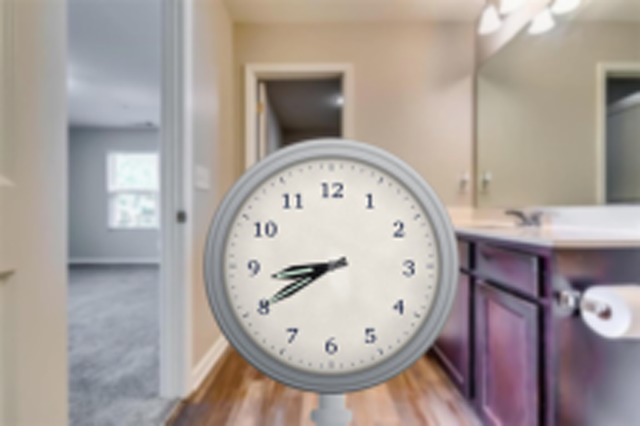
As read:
8,40
